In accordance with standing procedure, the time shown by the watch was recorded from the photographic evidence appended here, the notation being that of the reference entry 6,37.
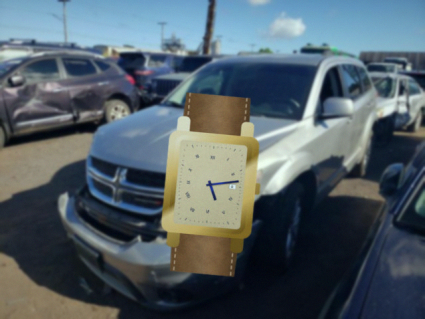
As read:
5,13
